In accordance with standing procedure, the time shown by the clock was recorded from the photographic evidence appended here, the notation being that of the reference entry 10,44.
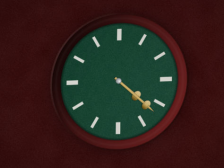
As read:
4,22
